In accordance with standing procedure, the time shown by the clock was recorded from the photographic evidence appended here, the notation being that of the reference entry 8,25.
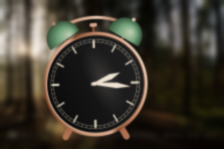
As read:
2,16
